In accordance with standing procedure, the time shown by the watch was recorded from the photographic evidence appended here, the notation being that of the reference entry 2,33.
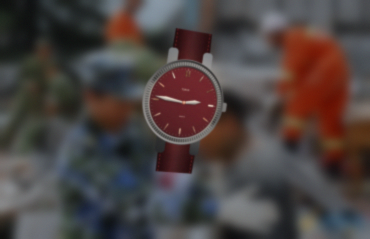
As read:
2,46
